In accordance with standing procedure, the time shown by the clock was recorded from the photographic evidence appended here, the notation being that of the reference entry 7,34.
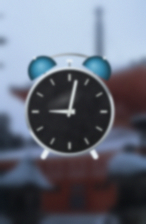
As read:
9,02
